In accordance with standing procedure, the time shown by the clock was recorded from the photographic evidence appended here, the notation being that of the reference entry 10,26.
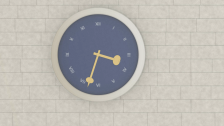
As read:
3,33
